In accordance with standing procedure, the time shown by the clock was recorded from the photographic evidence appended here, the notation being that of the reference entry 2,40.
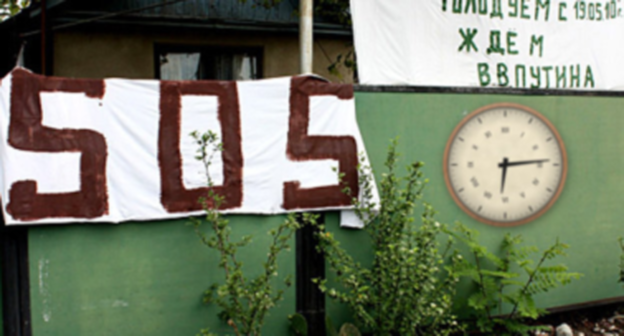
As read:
6,14
